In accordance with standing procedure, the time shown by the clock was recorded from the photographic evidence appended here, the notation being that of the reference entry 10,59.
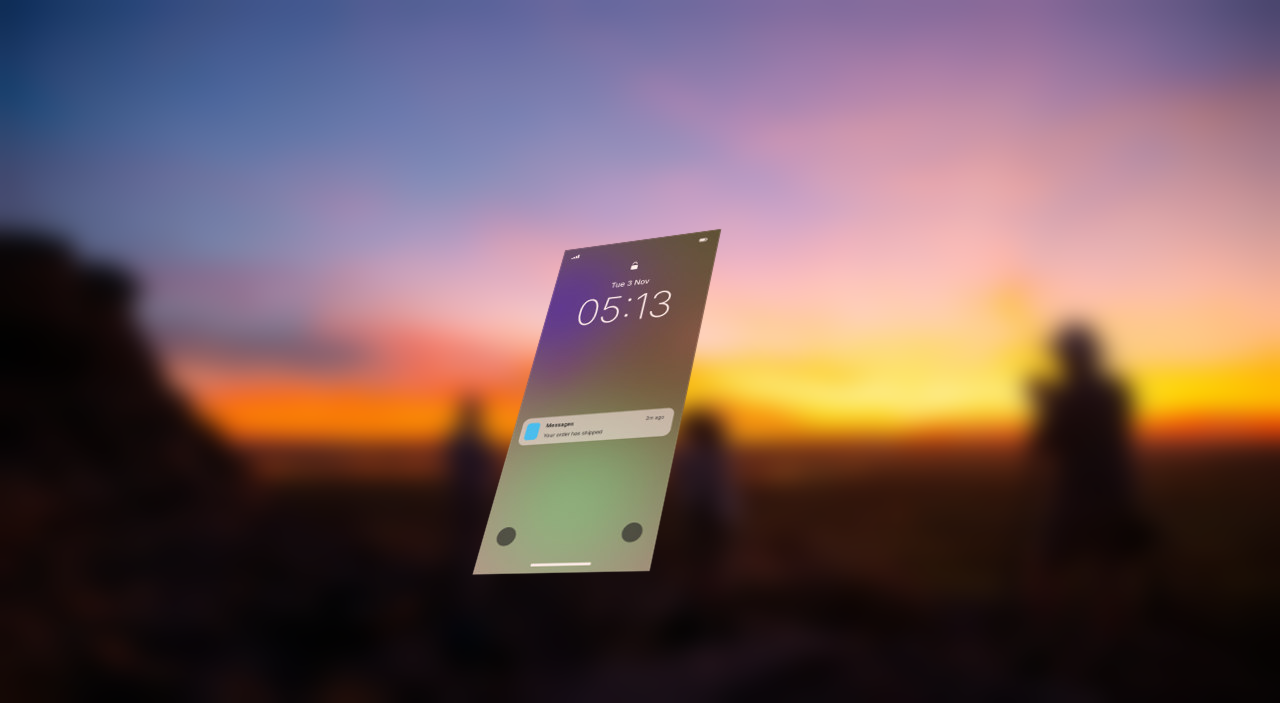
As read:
5,13
